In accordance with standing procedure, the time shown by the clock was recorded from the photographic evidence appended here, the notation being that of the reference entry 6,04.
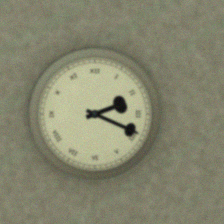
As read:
2,19
